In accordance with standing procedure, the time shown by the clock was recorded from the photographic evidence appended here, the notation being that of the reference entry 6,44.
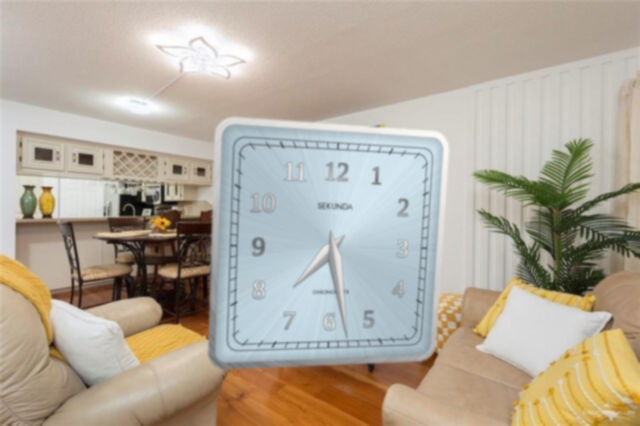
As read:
7,28
